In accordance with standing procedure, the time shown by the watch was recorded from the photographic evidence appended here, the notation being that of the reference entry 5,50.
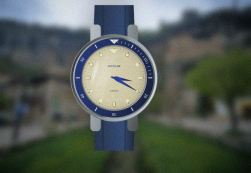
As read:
3,20
